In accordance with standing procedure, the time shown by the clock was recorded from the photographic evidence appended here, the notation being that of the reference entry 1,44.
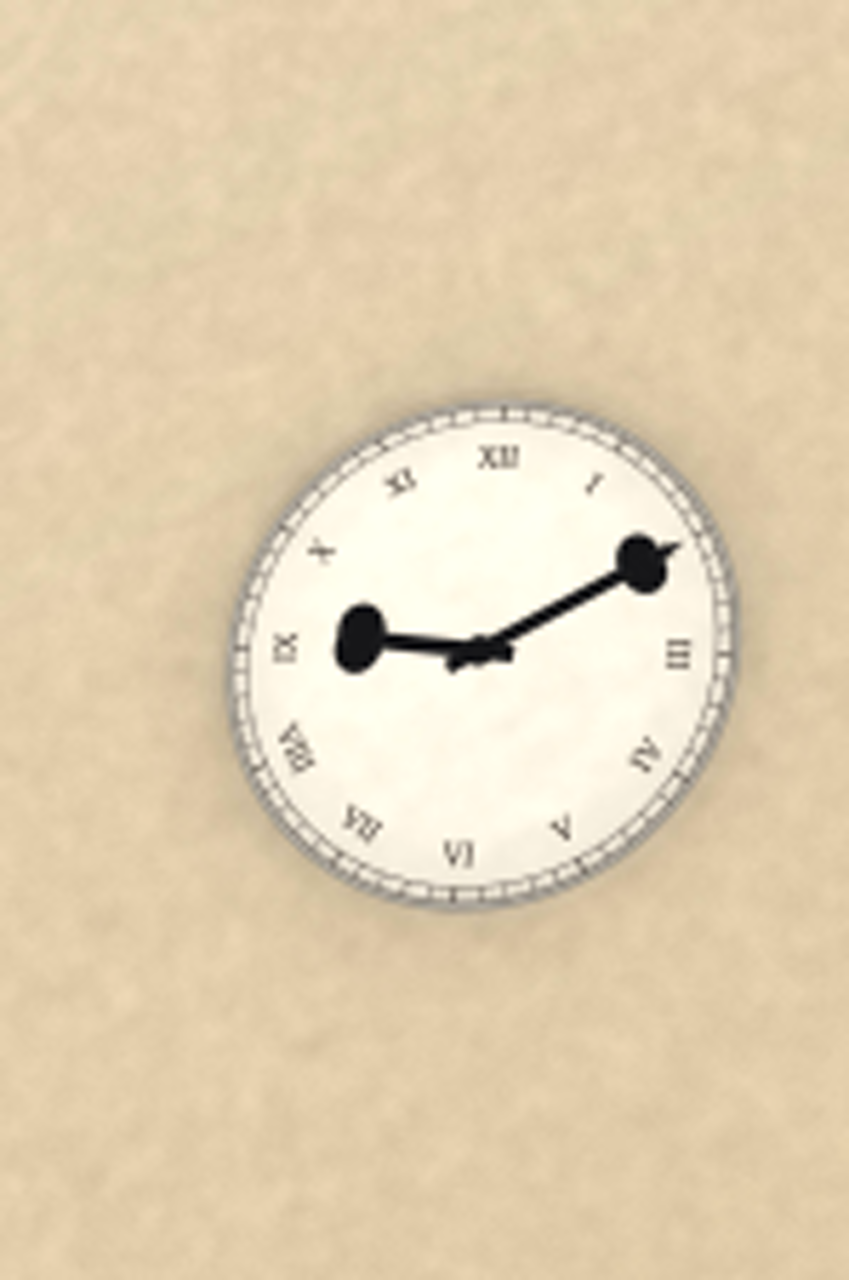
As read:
9,10
